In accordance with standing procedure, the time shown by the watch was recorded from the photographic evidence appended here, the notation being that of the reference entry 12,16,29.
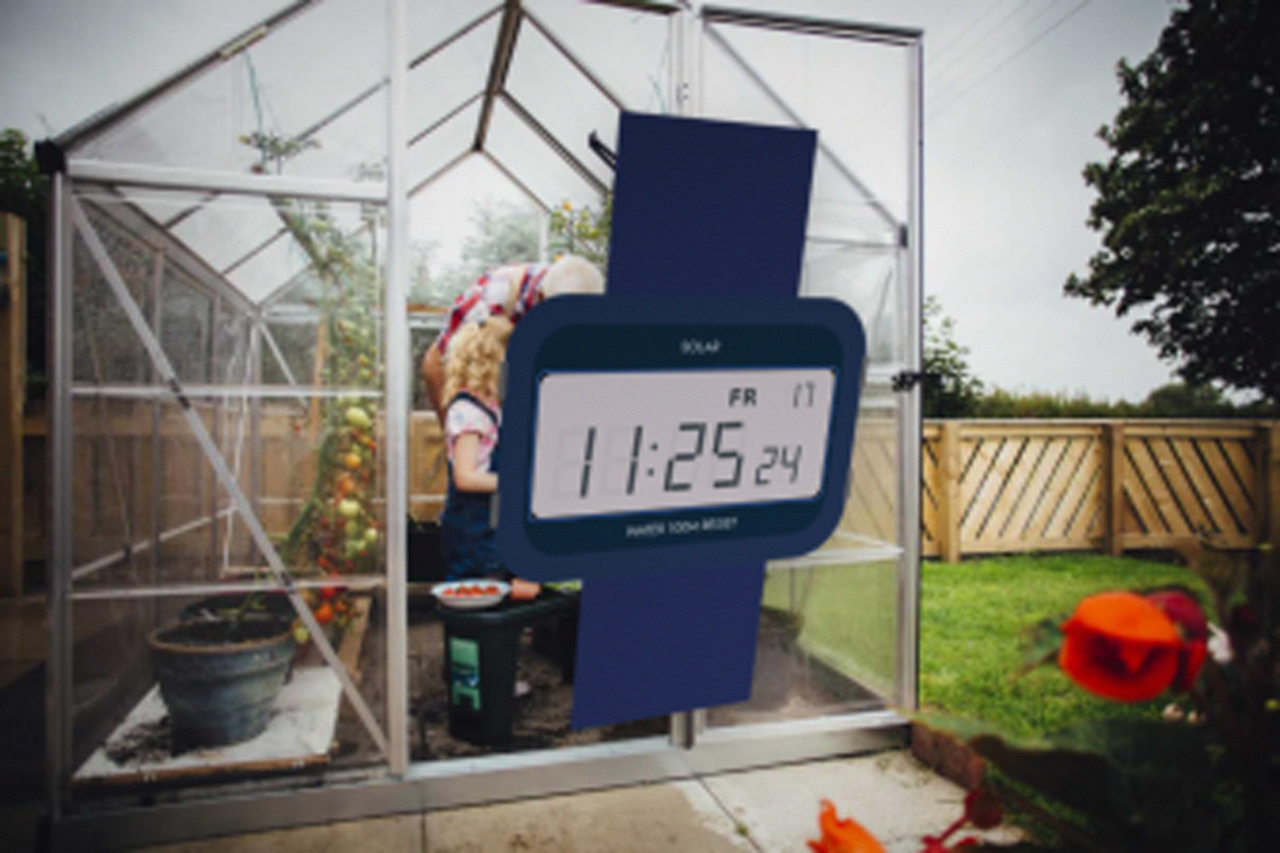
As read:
11,25,24
